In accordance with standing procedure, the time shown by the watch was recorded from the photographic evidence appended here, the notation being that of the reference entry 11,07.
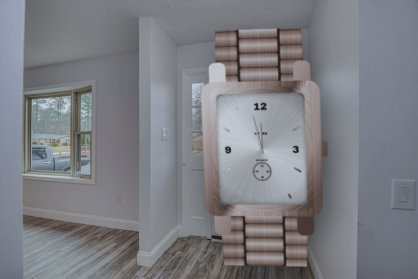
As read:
11,58
